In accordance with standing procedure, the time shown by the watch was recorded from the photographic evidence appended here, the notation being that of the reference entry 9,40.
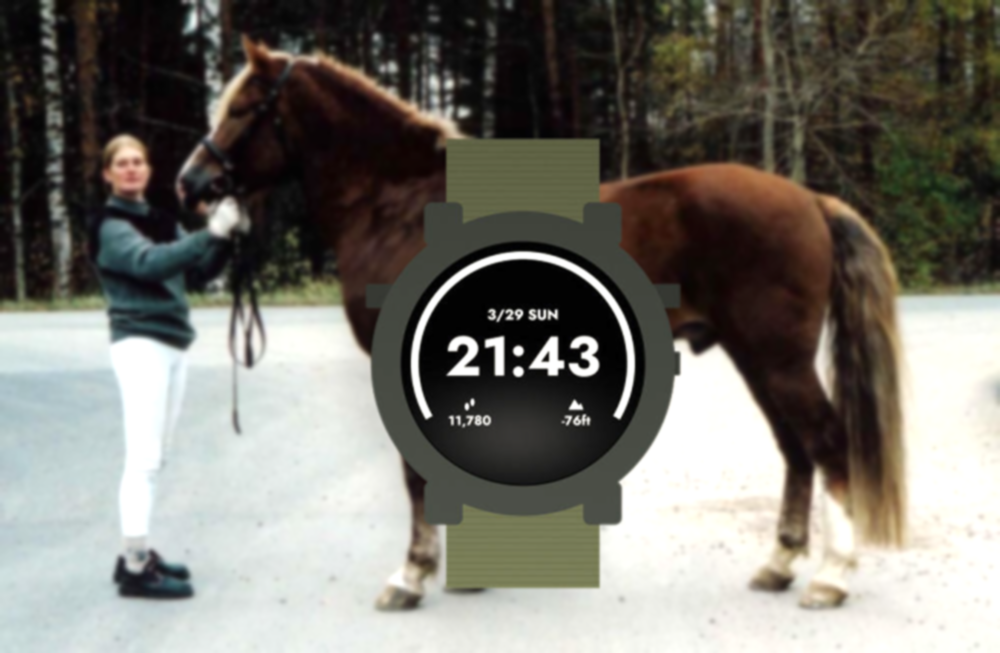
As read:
21,43
